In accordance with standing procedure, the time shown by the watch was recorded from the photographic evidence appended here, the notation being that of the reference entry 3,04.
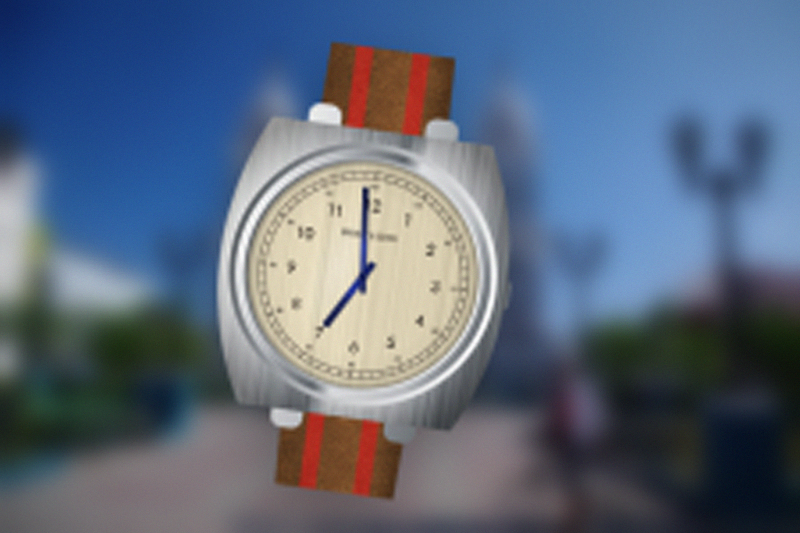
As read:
6,59
